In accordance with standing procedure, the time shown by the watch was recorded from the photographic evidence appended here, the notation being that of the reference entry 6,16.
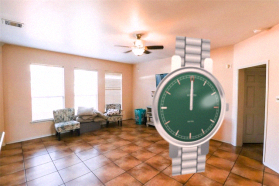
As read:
12,00
